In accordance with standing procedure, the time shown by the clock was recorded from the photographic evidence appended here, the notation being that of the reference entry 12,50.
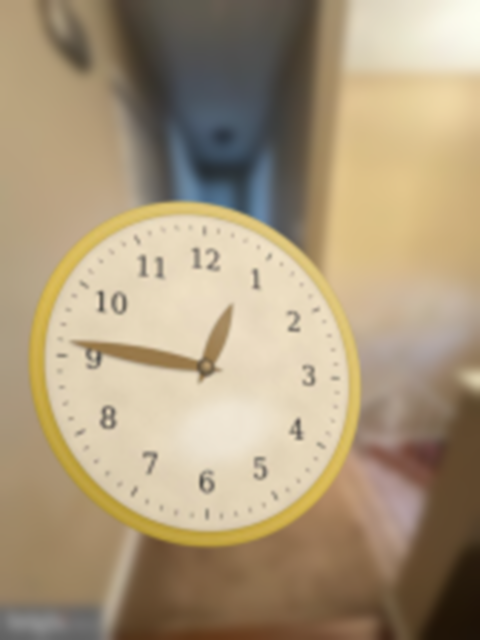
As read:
12,46
